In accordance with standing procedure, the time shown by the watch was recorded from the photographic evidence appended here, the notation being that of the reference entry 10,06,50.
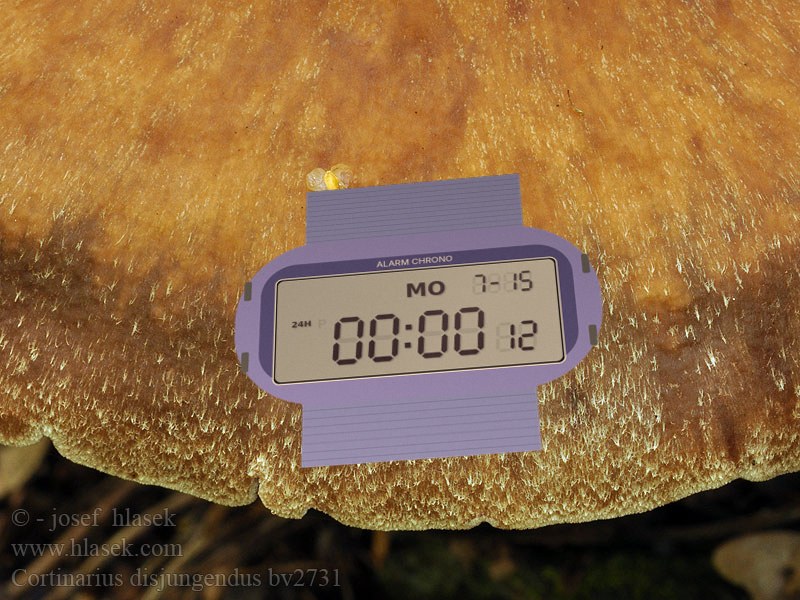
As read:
0,00,12
